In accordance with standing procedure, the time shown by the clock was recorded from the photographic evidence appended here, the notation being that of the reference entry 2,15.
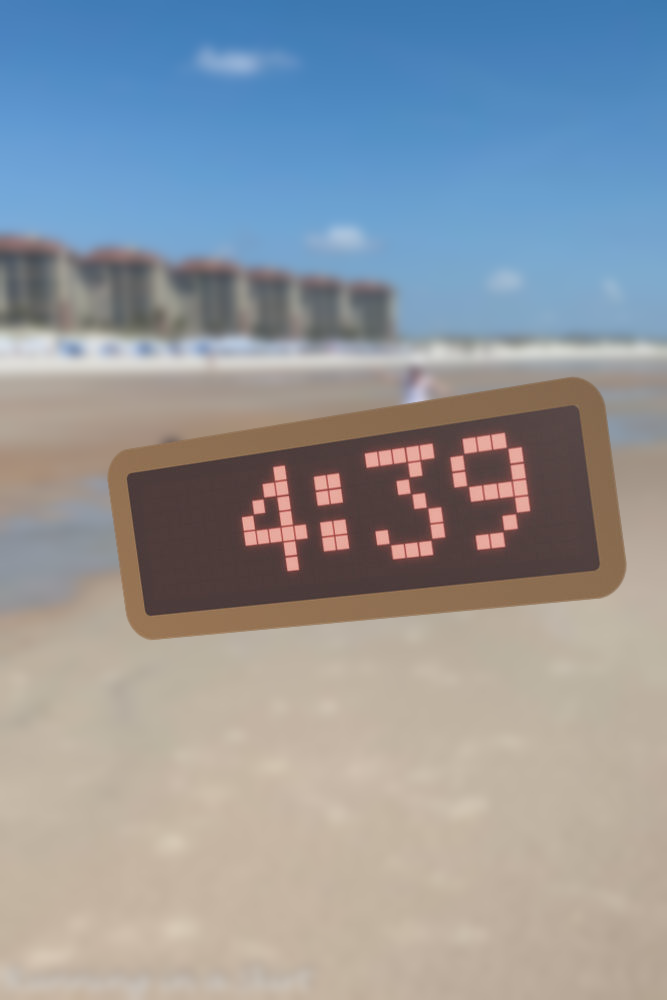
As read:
4,39
